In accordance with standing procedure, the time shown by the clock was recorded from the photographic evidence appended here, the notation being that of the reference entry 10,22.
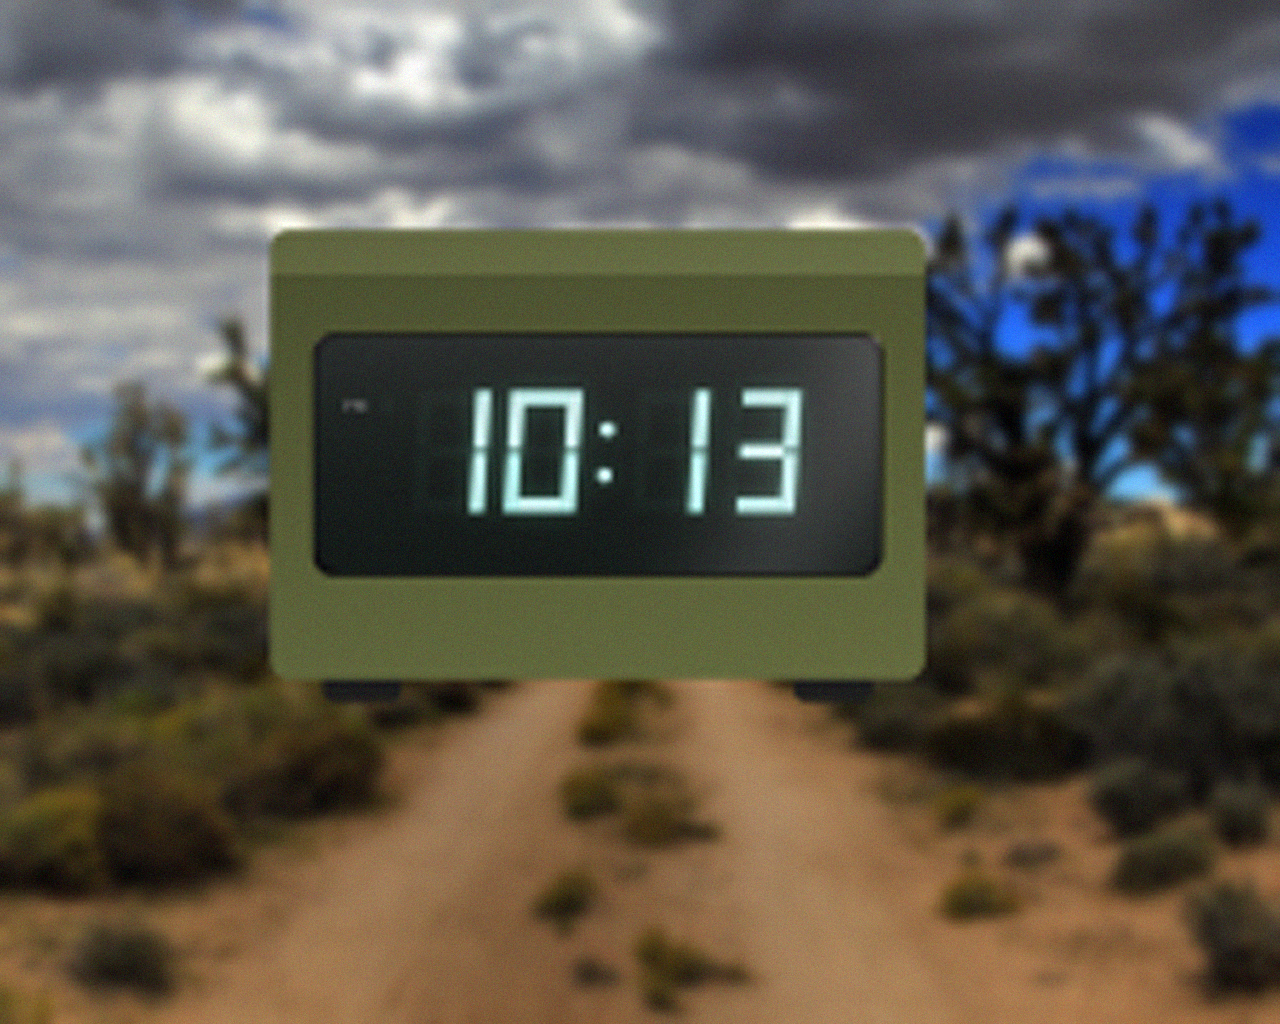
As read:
10,13
